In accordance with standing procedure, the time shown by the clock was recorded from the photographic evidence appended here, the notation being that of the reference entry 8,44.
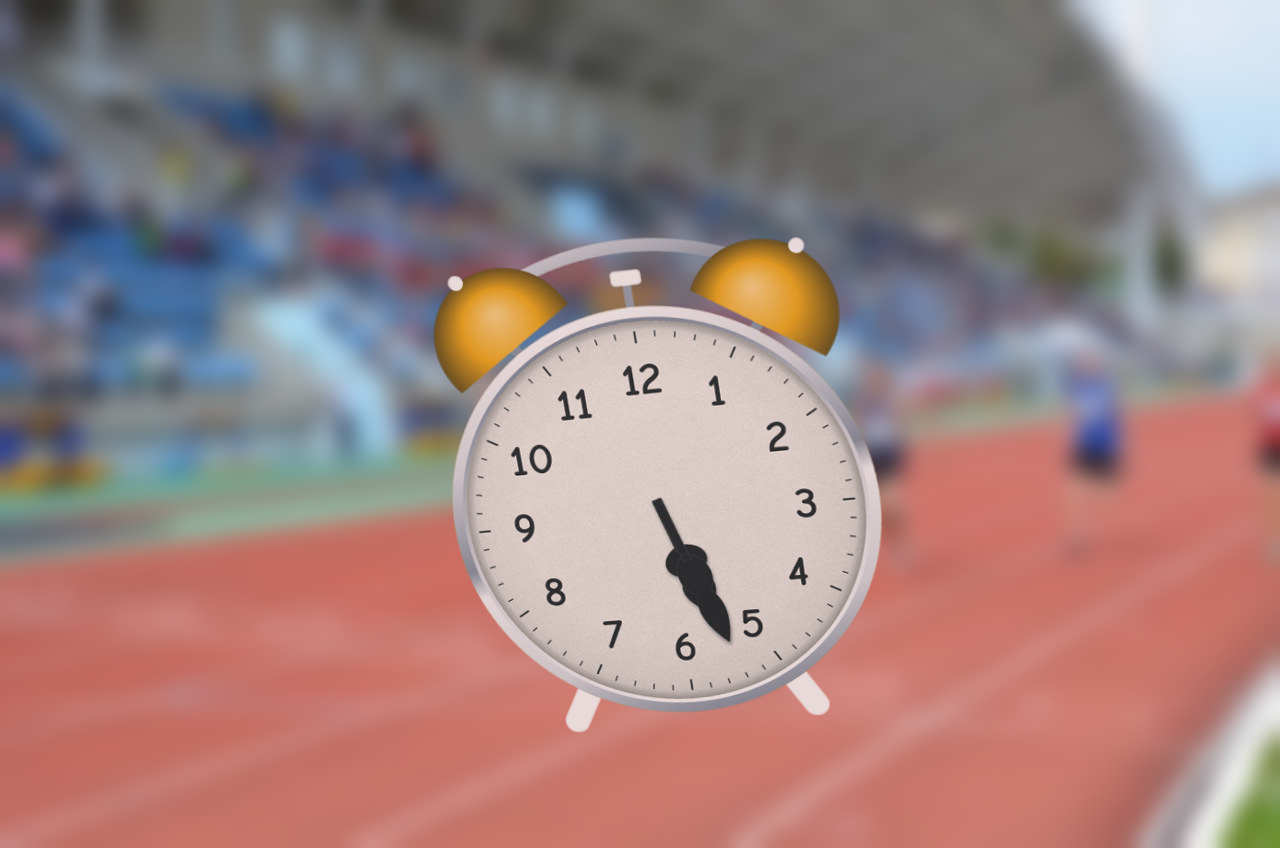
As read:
5,27
